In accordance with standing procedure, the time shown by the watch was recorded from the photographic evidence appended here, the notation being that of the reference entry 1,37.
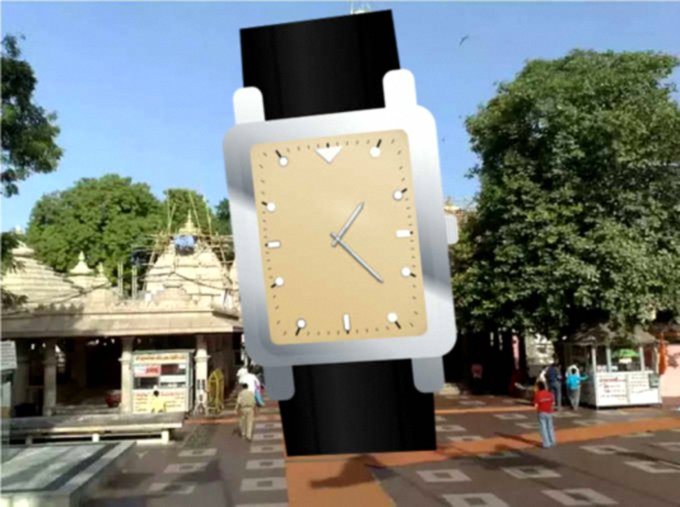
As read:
1,23
